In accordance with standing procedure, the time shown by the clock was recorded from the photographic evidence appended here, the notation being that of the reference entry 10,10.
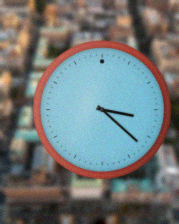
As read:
3,22
